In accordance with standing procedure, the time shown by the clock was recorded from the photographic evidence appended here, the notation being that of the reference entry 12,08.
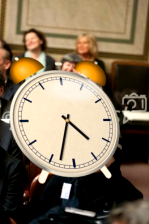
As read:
4,33
